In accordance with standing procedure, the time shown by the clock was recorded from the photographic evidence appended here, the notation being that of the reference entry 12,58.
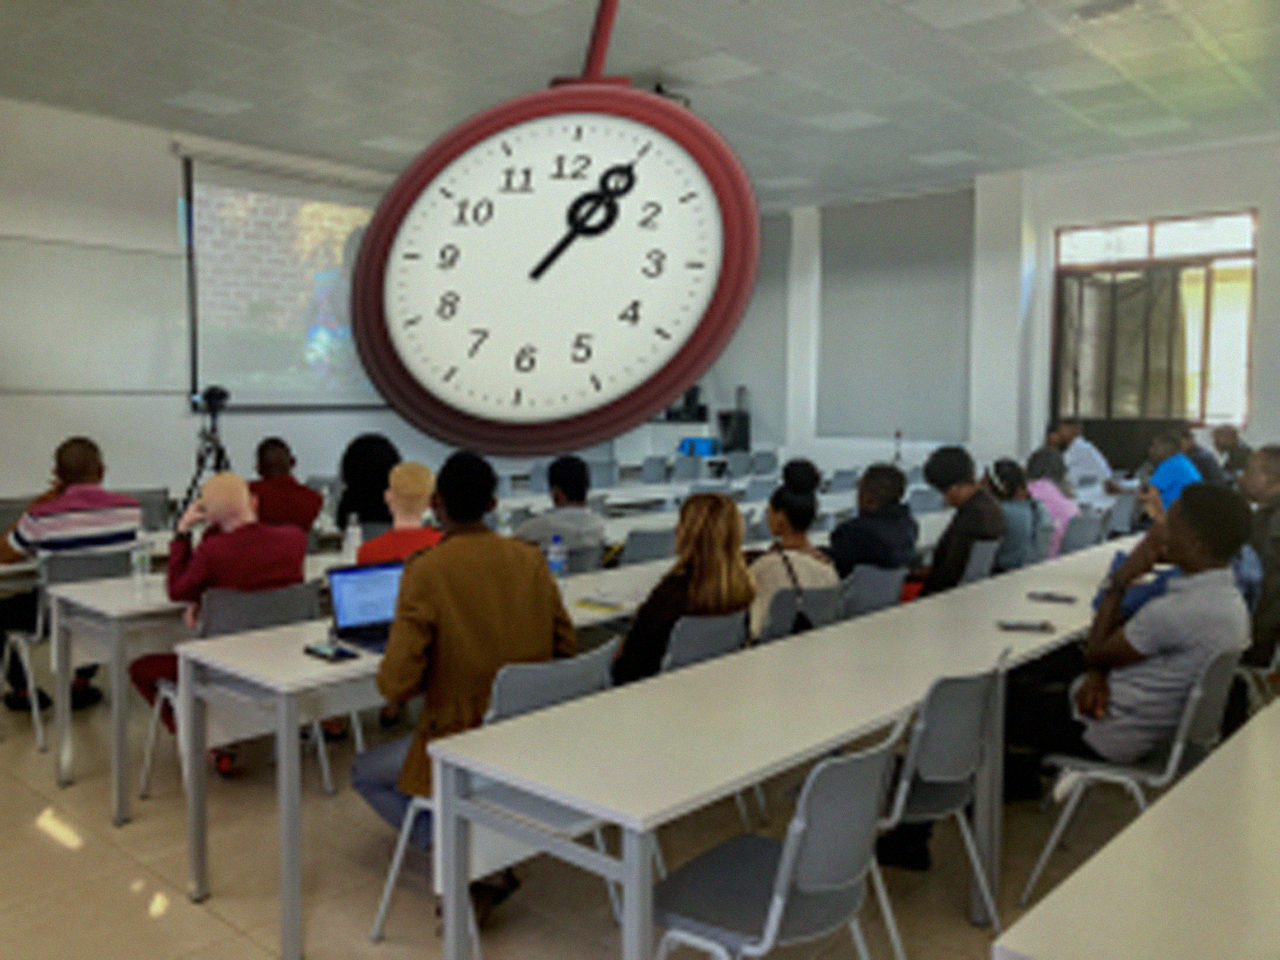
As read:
1,05
